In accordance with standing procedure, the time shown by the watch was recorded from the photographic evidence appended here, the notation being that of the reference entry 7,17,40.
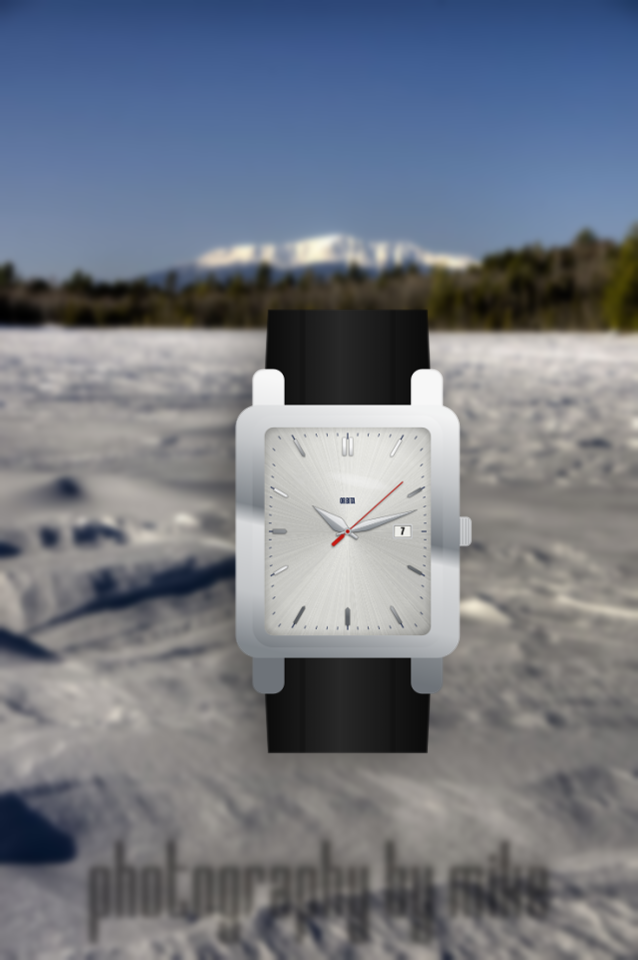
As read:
10,12,08
